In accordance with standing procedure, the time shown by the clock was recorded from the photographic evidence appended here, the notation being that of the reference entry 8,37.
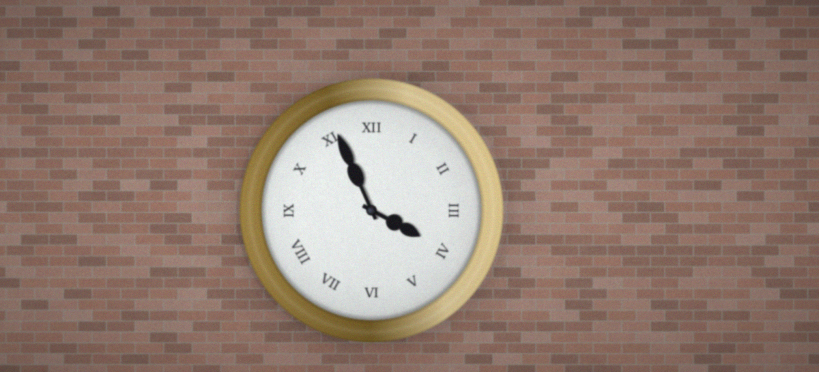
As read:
3,56
